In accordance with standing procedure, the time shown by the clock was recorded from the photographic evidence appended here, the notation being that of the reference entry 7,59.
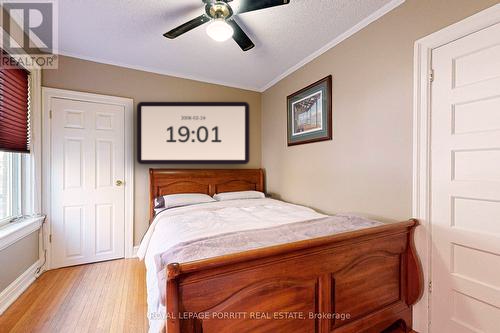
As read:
19,01
